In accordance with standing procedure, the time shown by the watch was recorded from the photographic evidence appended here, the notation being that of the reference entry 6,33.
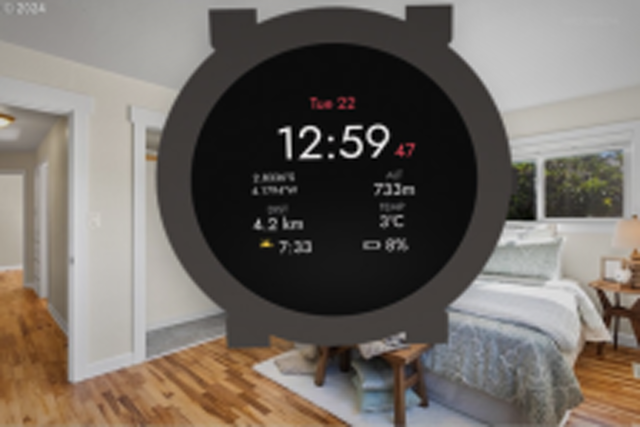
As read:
12,59
